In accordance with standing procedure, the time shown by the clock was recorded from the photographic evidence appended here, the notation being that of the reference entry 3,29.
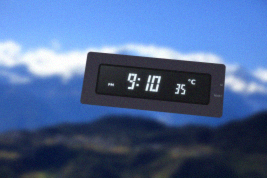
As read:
9,10
